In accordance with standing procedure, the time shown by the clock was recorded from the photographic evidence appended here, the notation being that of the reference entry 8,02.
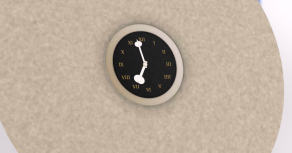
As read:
6,58
